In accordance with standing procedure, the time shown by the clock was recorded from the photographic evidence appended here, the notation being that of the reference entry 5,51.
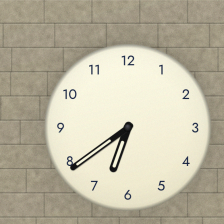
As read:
6,39
